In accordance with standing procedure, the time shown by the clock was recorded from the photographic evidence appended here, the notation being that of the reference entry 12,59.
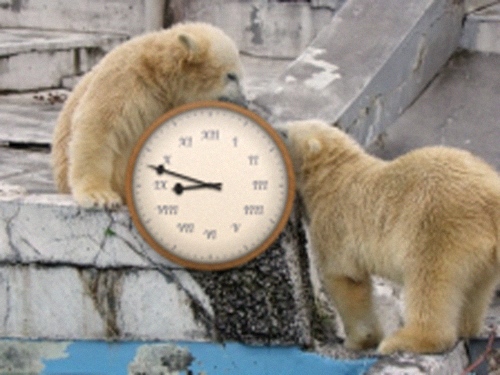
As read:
8,48
